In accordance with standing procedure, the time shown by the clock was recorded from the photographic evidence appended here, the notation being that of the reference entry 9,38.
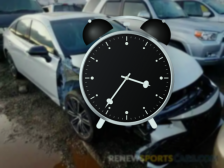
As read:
3,36
